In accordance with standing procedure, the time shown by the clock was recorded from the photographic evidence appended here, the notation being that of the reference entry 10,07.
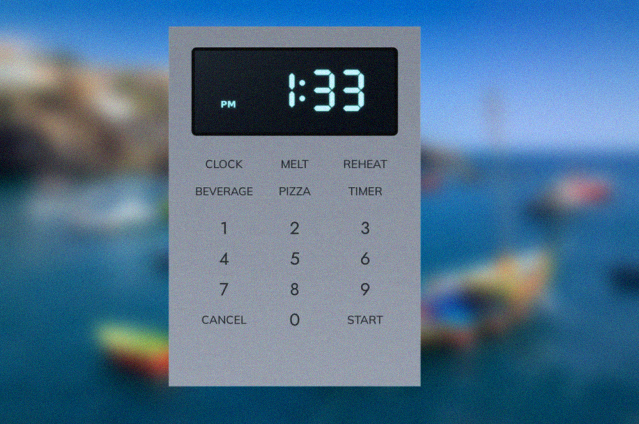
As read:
1,33
